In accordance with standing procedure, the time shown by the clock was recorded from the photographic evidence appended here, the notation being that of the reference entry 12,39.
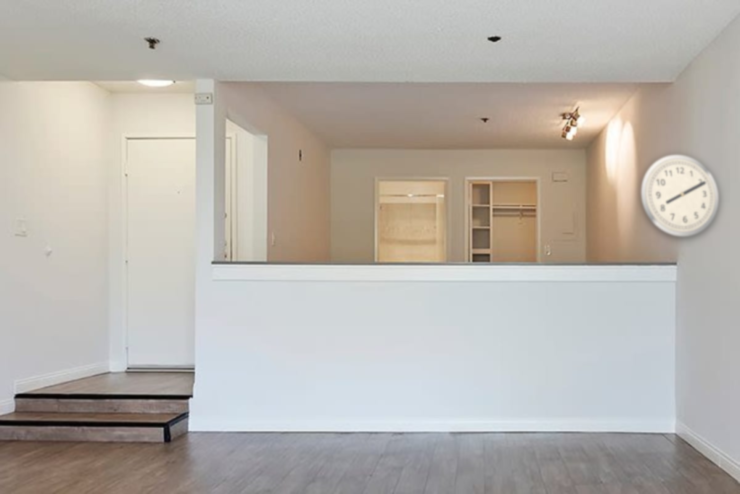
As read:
8,11
